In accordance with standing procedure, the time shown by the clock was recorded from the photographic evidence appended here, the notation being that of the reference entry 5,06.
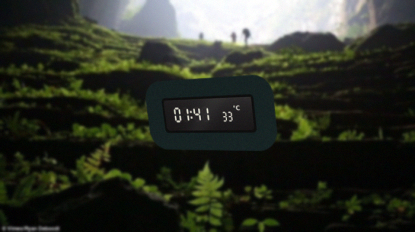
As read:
1,41
